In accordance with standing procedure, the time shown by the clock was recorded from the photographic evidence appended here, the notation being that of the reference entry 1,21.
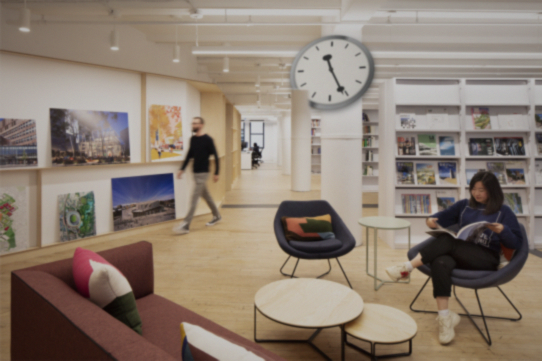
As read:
11,26
